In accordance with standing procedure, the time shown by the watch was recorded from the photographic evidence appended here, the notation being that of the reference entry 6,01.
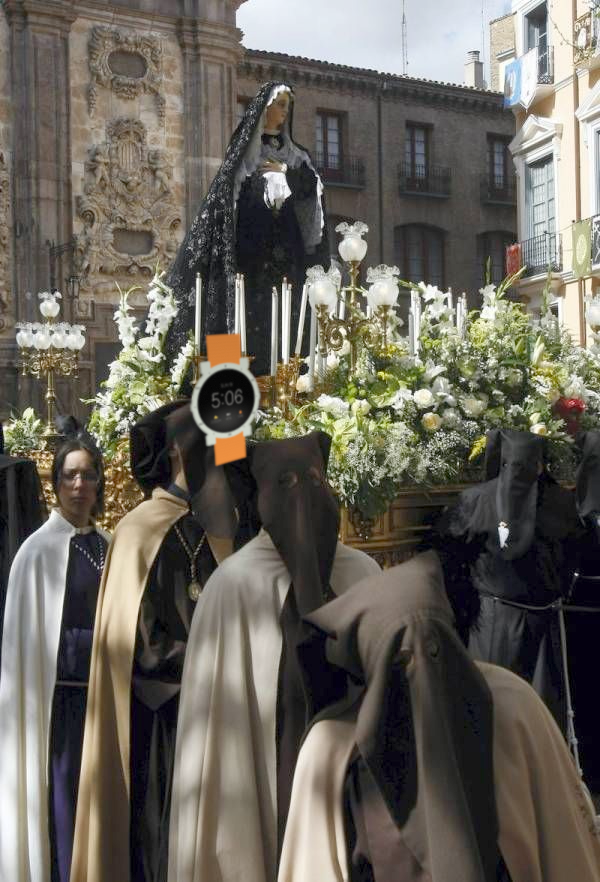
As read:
5,06
